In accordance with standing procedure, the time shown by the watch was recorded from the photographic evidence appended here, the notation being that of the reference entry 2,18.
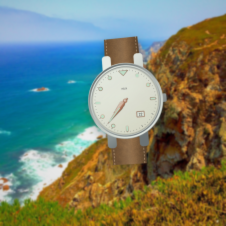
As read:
7,37
